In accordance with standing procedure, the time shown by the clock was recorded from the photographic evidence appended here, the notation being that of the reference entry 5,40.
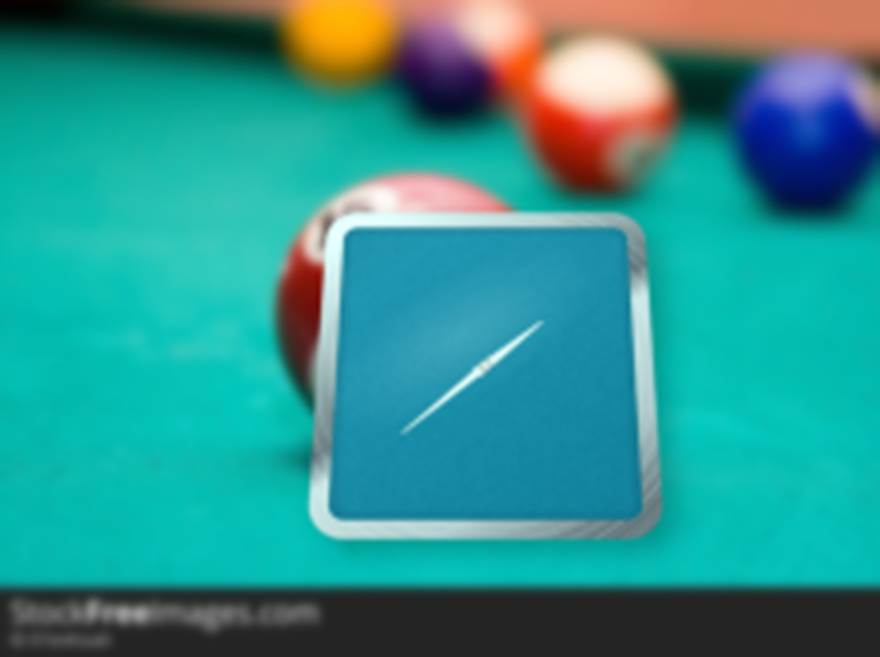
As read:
1,38
